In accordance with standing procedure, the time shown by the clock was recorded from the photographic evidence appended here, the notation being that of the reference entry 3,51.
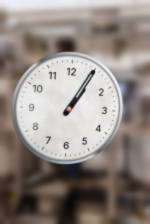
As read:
1,05
